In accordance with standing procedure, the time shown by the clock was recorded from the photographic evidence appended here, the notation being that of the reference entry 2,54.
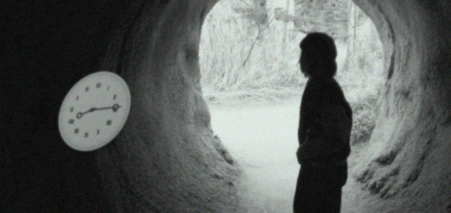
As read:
8,14
